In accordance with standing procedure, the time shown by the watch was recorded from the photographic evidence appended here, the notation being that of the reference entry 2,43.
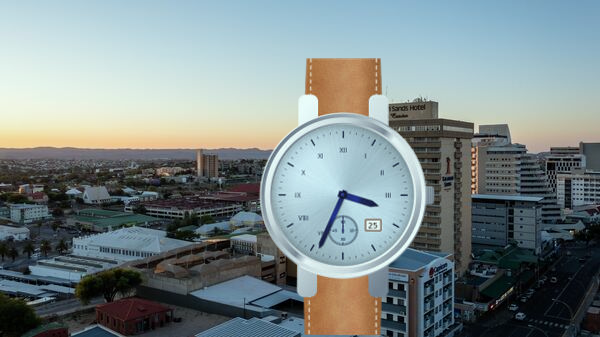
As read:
3,34
